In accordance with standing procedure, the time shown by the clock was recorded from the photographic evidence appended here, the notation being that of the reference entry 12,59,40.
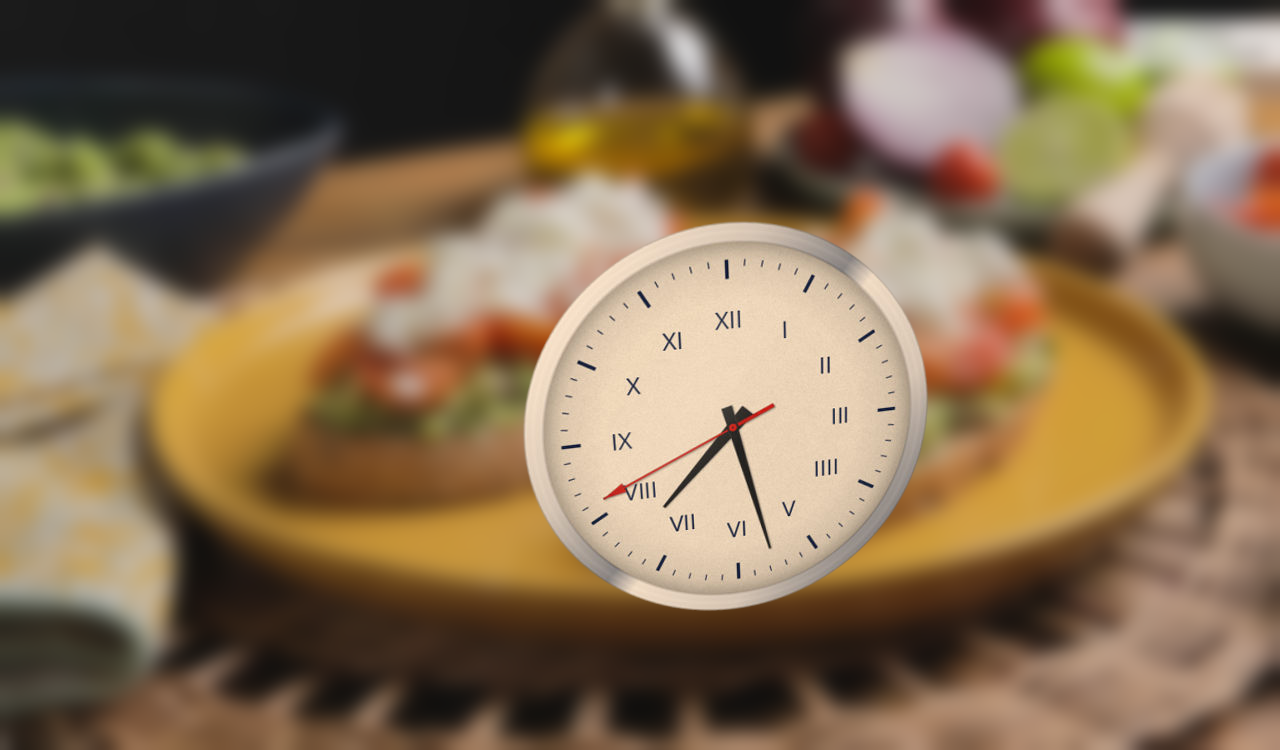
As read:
7,27,41
